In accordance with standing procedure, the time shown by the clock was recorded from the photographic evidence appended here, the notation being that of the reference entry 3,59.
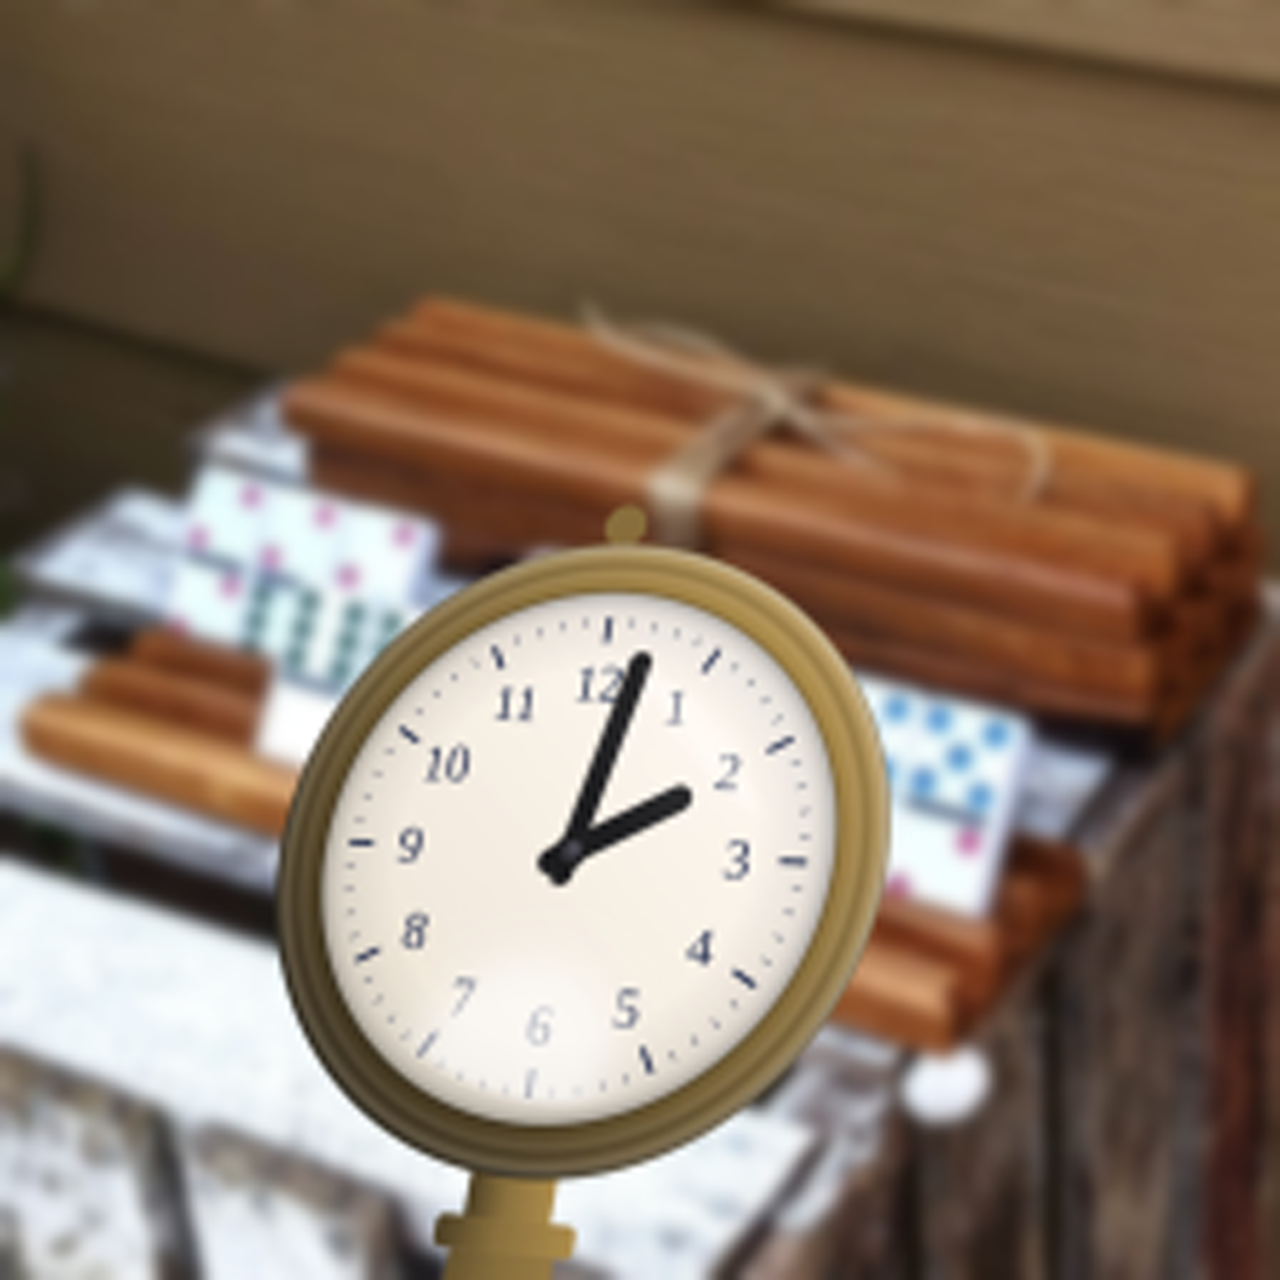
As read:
2,02
